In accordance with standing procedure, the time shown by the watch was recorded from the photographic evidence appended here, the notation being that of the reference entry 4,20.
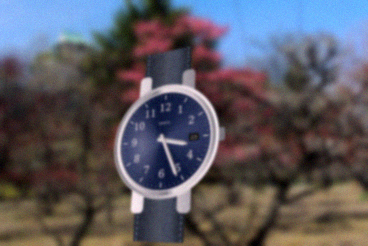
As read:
3,26
